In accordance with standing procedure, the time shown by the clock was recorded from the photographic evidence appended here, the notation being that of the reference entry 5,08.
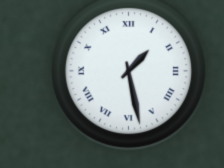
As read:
1,28
